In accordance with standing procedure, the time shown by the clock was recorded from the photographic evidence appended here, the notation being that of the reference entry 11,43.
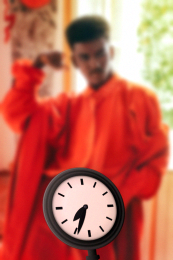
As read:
7,34
